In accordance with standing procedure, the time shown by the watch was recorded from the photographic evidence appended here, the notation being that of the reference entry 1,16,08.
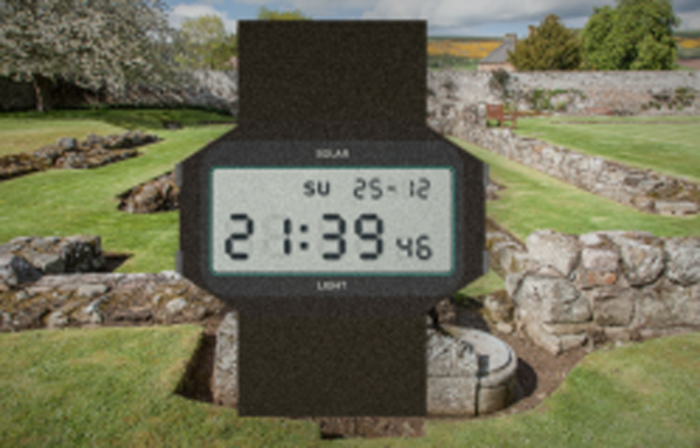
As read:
21,39,46
